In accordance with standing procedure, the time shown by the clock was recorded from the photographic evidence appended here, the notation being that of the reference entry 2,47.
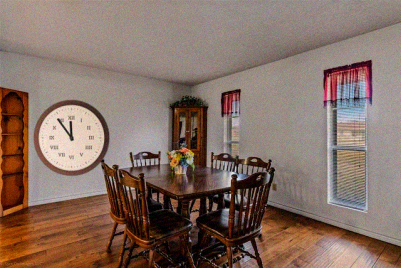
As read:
11,54
